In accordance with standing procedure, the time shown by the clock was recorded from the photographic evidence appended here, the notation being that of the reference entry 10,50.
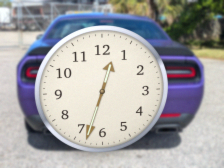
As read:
12,33
